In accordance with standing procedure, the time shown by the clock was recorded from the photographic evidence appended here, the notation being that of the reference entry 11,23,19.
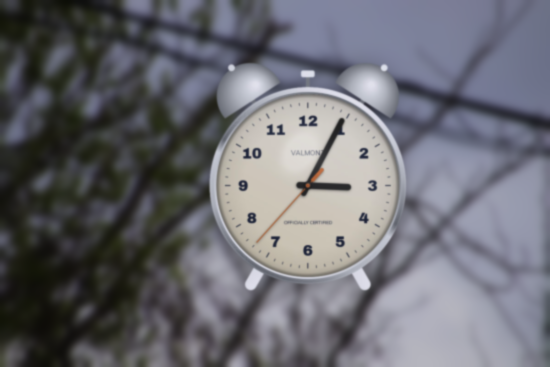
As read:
3,04,37
